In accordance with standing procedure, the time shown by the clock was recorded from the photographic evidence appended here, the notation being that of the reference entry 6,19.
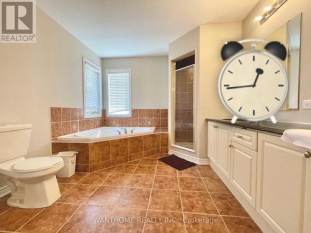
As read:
12,44
